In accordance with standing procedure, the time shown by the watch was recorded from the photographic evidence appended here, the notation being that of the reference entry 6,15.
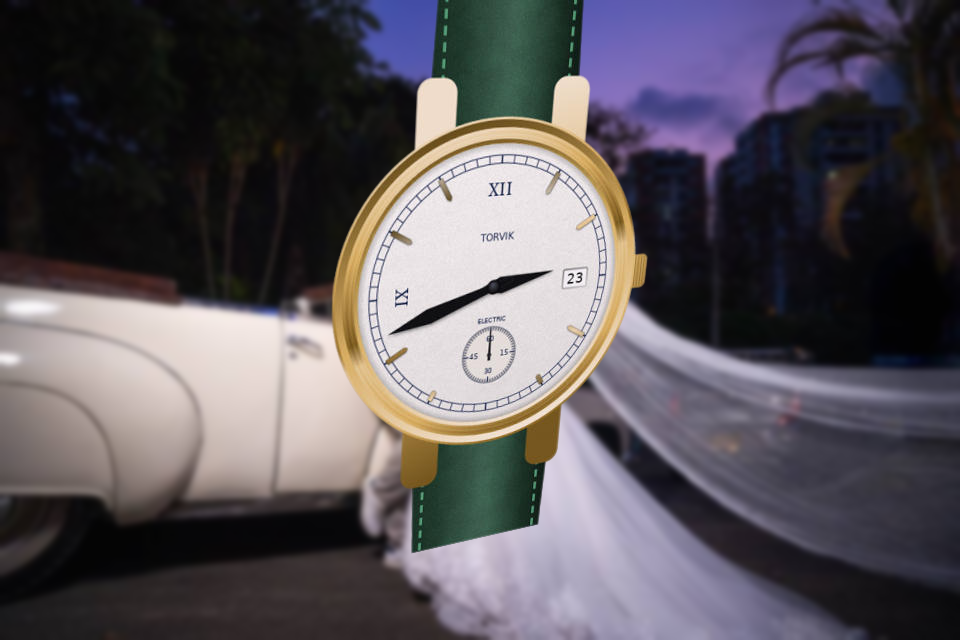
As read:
2,42
